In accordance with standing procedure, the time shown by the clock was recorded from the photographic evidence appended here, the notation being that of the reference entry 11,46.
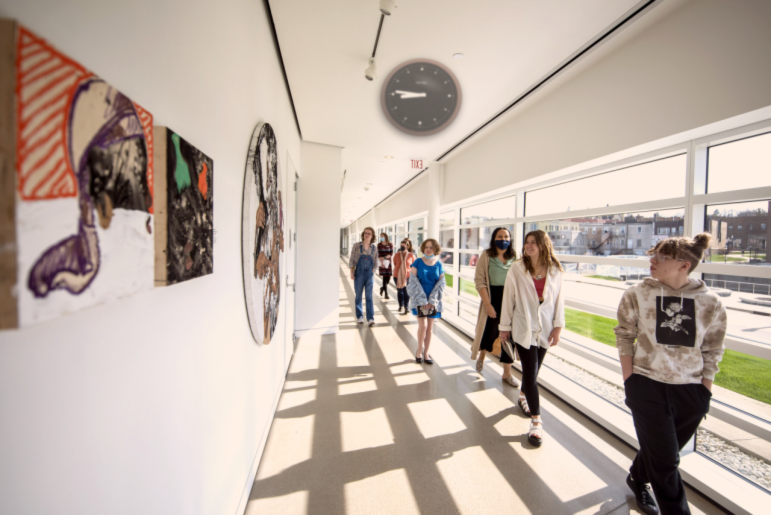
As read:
8,46
